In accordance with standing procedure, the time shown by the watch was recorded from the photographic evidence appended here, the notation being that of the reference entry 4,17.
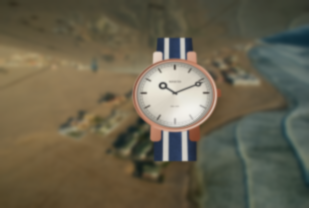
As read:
10,11
